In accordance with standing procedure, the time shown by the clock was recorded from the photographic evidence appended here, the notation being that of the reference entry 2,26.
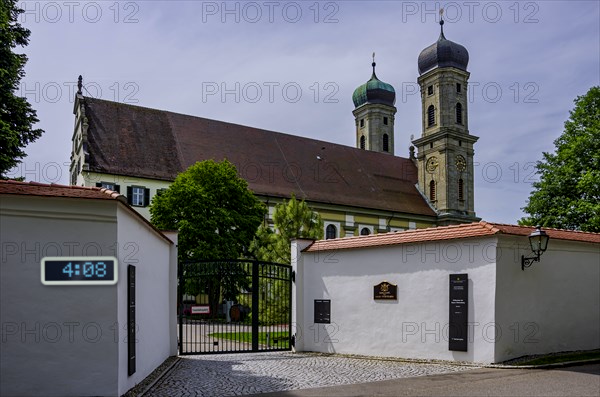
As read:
4,08
